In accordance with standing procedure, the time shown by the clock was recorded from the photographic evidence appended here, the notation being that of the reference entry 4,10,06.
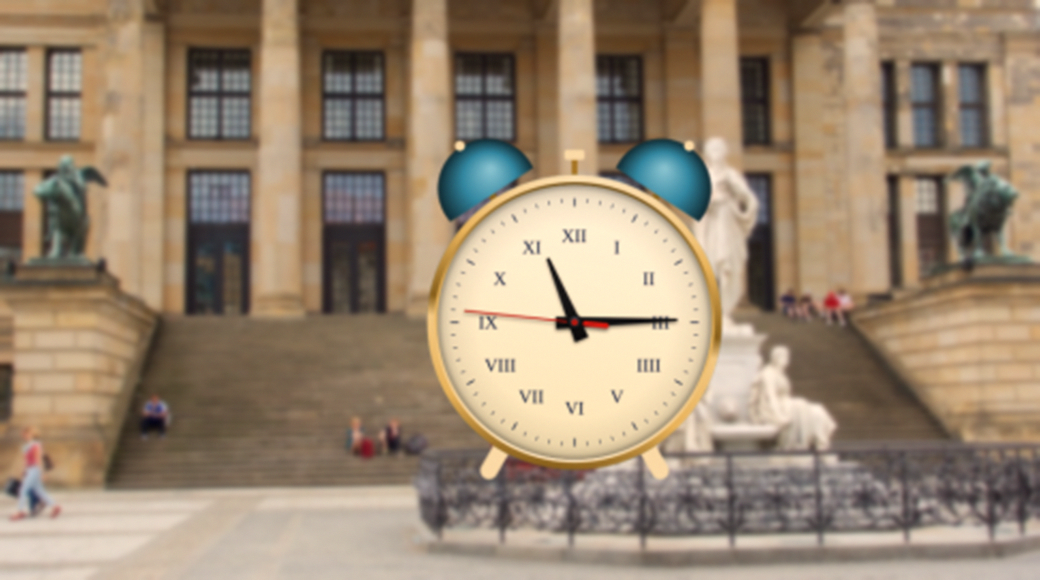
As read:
11,14,46
